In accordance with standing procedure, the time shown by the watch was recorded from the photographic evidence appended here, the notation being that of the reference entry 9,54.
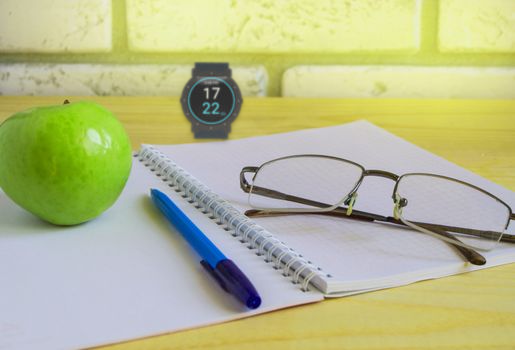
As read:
17,22
